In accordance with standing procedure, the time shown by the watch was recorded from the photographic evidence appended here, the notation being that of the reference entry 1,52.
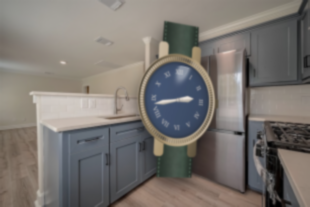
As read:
2,43
